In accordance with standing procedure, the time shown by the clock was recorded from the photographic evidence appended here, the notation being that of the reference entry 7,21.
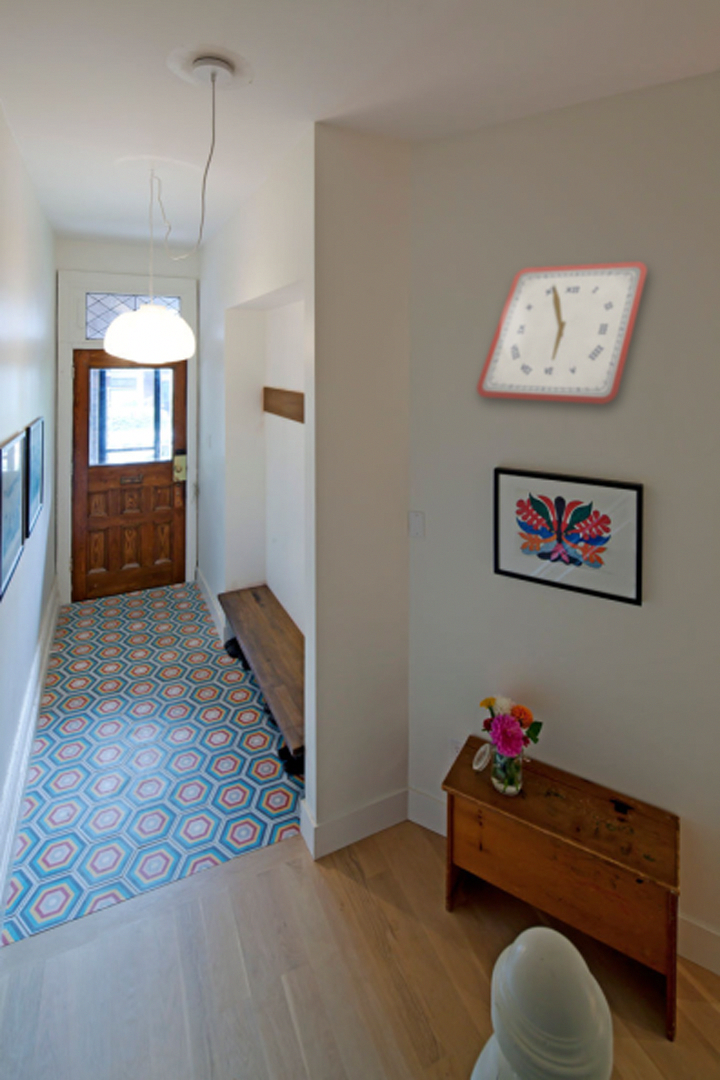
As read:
5,56
